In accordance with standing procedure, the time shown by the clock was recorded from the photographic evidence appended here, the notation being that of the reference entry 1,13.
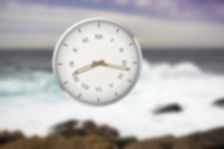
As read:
8,17
